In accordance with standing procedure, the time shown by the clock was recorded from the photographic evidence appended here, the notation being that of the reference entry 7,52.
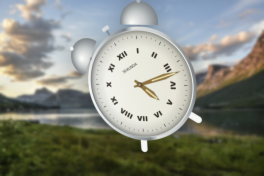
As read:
5,17
